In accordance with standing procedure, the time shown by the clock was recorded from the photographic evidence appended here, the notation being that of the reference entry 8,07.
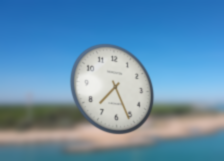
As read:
7,26
